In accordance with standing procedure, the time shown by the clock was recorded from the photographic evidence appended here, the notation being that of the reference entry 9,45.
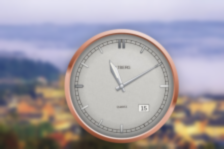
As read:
11,10
